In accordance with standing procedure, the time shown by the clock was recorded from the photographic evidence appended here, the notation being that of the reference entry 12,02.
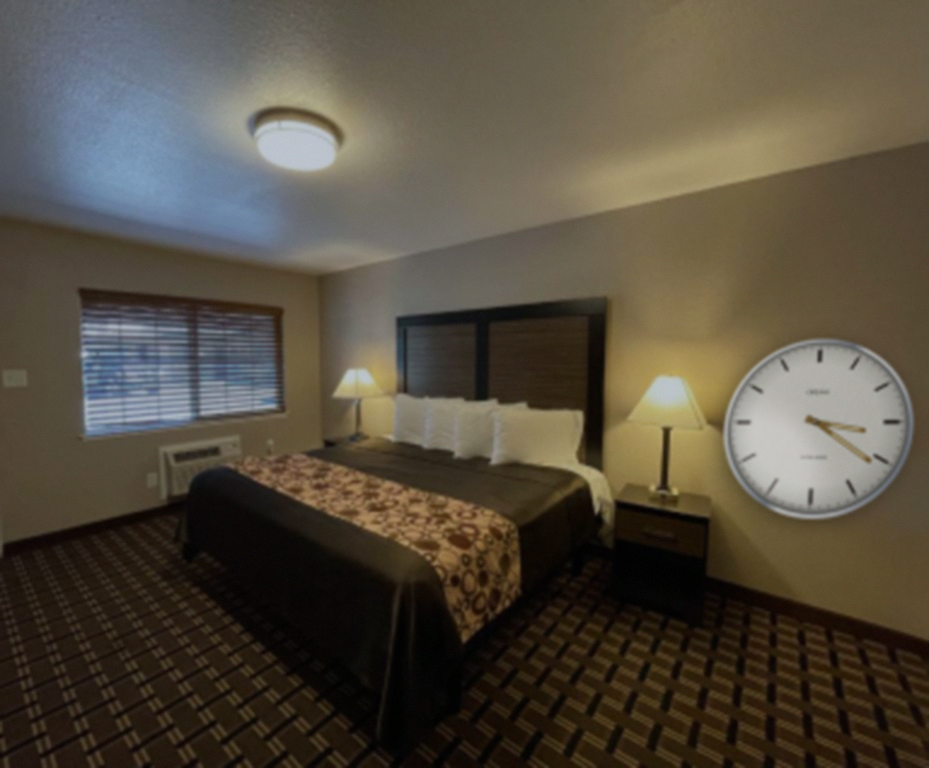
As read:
3,21
